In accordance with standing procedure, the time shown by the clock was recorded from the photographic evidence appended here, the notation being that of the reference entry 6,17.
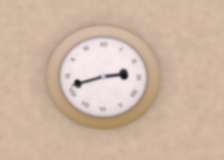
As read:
2,42
